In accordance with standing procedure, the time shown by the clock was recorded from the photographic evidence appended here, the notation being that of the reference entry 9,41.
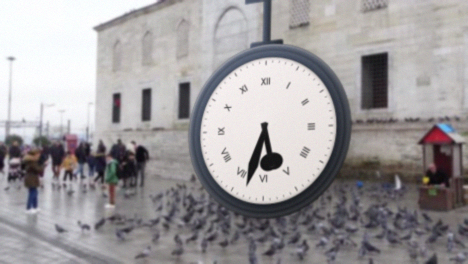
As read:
5,33
